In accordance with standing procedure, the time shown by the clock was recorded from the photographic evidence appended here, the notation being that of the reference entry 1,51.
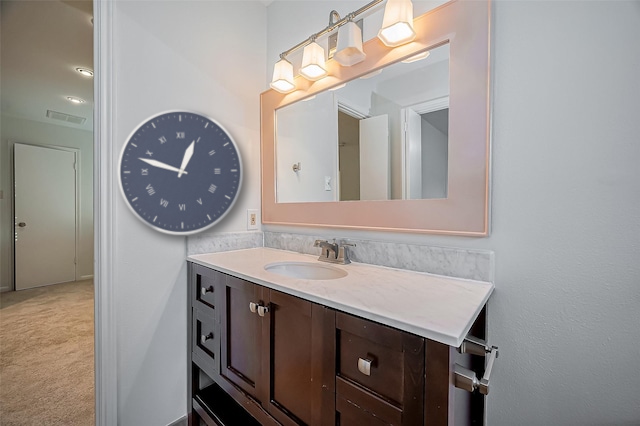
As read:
12,48
